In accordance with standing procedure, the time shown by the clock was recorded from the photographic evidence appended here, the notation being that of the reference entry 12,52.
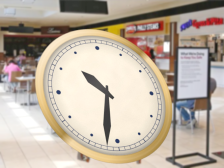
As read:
10,32
